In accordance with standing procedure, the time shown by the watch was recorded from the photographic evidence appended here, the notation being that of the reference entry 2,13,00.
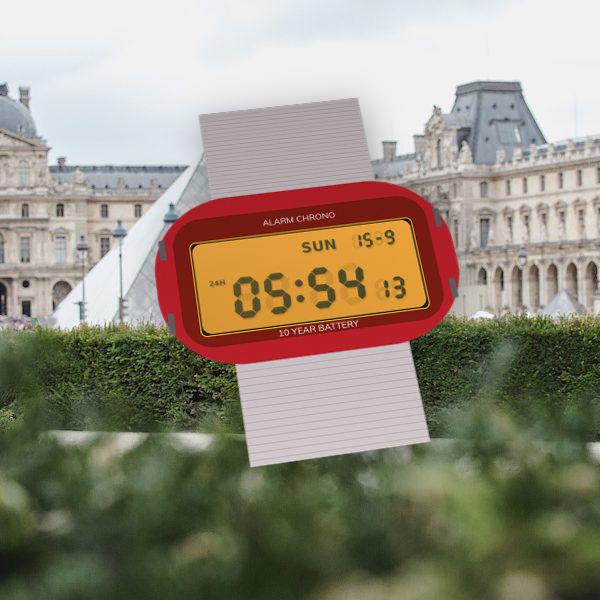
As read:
5,54,13
